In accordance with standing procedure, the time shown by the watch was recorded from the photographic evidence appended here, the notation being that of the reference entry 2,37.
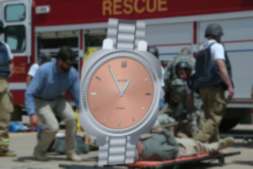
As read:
12,55
